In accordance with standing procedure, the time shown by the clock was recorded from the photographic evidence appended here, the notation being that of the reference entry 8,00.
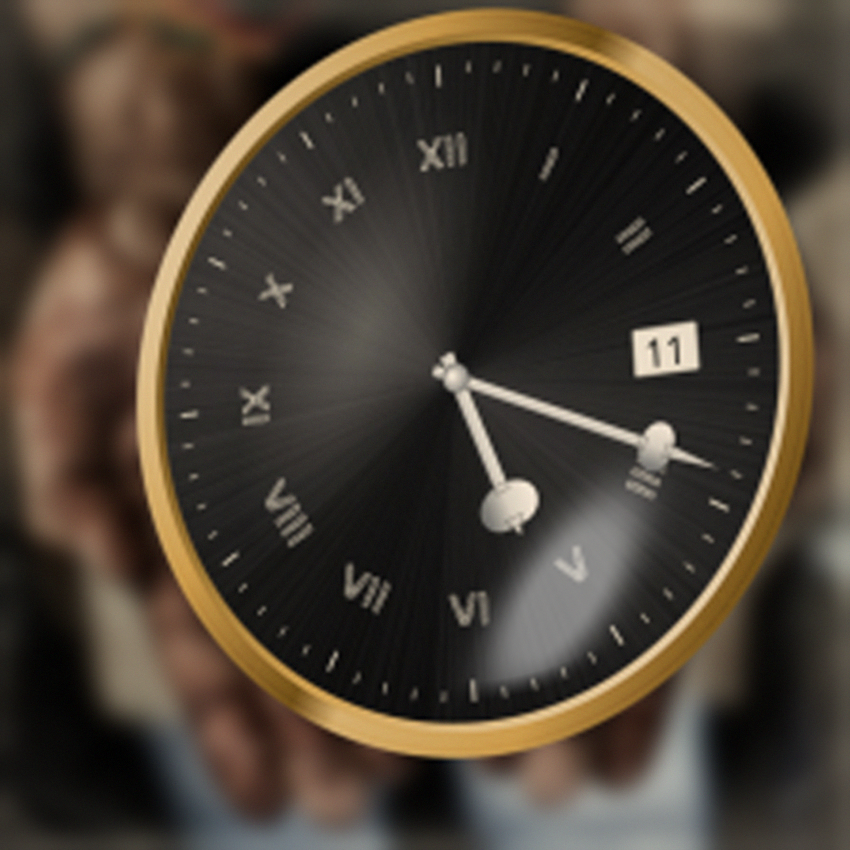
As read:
5,19
